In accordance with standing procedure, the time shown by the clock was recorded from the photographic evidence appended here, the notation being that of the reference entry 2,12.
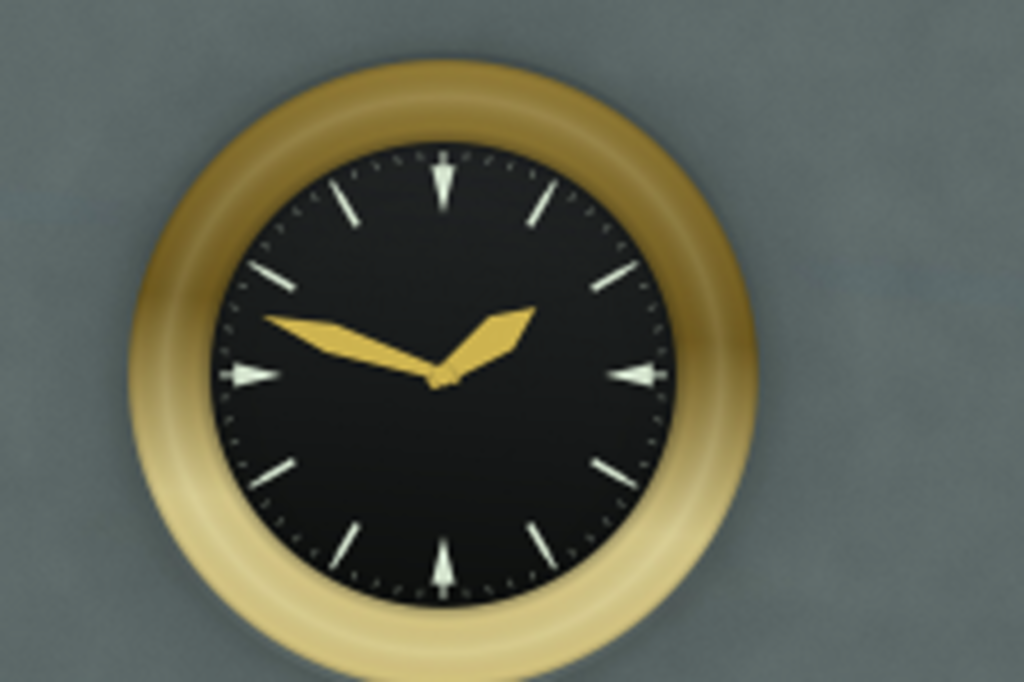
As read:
1,48
